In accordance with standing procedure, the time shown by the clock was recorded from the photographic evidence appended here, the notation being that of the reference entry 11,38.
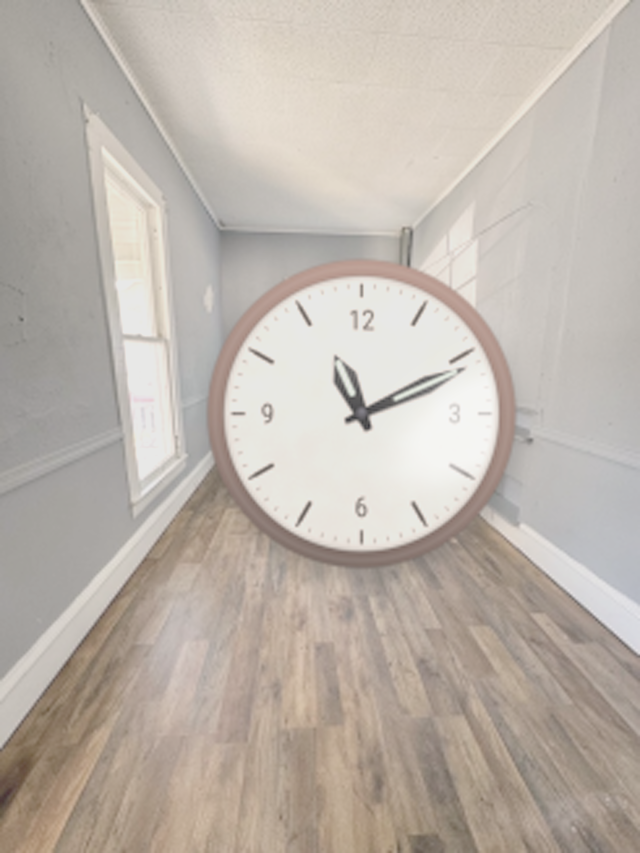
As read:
11,11
